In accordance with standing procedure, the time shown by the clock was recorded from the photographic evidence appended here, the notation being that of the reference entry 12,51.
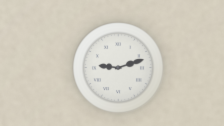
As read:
9,12
